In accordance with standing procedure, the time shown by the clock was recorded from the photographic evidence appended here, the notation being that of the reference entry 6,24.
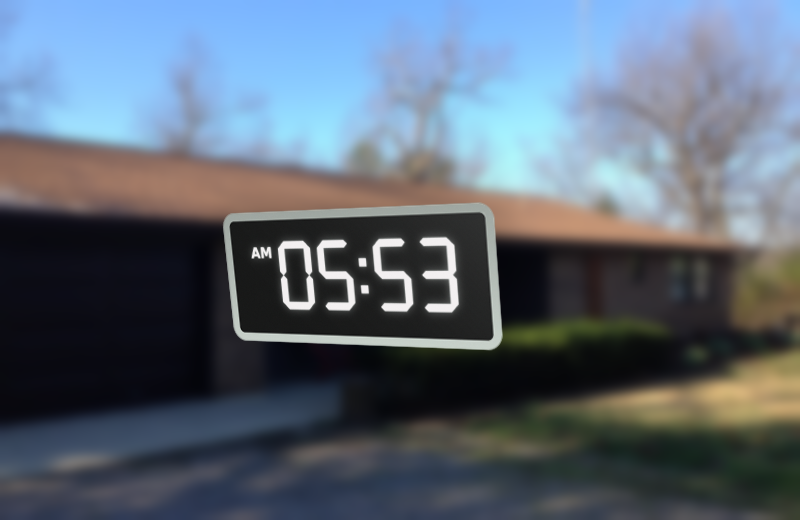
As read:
5,53
